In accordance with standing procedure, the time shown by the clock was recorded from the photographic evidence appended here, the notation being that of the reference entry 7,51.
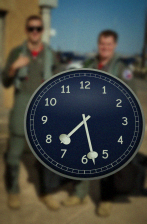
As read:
7,28
